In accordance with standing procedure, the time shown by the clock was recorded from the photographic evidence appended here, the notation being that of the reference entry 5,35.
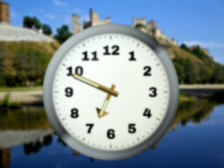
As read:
6,49
